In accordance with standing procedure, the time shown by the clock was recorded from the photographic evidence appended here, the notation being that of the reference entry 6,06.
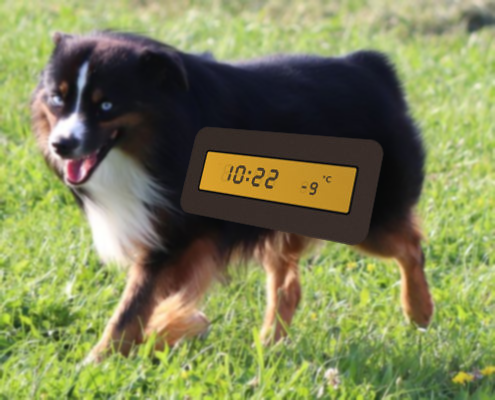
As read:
10,22
